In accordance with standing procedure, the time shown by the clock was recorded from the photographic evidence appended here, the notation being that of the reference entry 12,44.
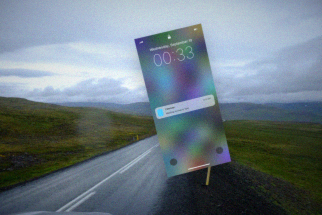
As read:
0,33
